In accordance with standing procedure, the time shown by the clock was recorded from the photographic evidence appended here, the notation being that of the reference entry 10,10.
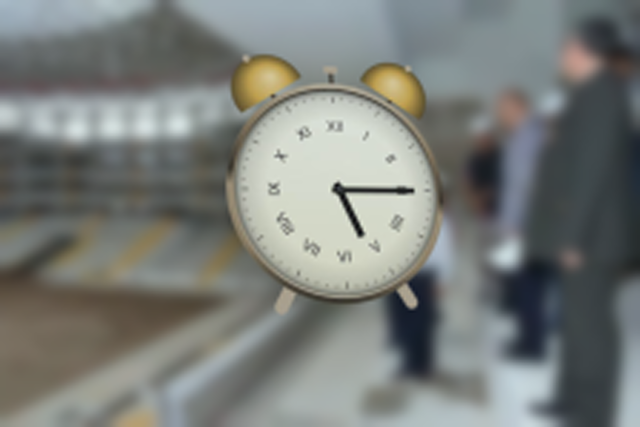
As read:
5,15
